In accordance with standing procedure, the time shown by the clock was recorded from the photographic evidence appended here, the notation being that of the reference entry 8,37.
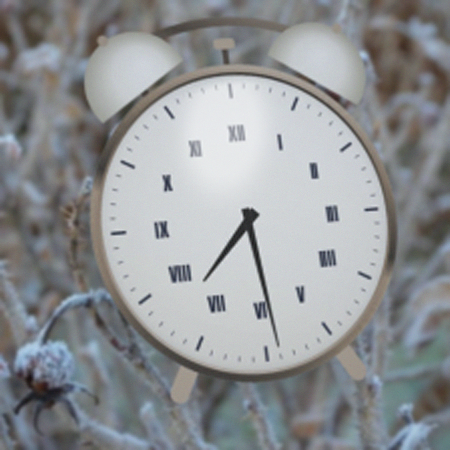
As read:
7,29
